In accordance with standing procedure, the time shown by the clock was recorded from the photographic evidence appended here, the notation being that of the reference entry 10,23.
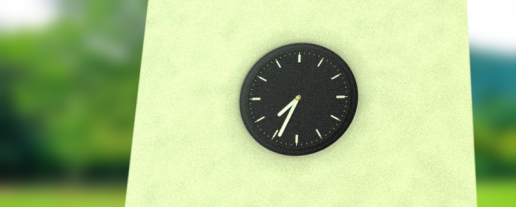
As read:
7,34
